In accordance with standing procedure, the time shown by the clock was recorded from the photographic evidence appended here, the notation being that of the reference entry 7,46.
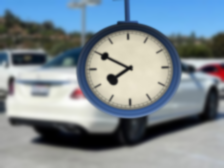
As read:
7,50
